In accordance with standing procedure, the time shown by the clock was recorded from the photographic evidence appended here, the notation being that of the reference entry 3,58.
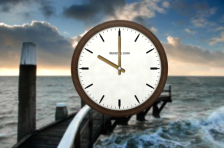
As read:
10,00
